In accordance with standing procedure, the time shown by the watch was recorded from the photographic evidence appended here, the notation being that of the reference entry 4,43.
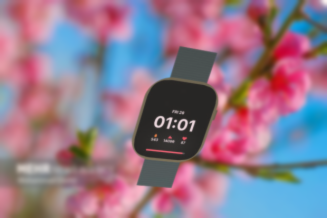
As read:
1,01
